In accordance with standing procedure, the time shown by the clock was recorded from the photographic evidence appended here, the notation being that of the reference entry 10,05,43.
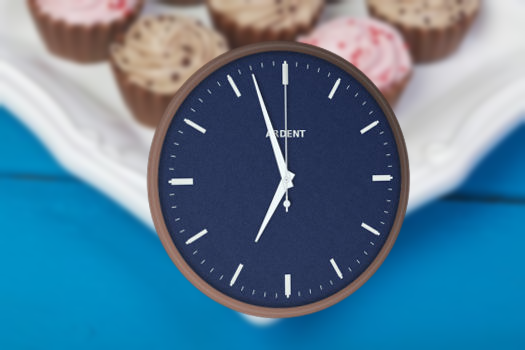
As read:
6,57,00
